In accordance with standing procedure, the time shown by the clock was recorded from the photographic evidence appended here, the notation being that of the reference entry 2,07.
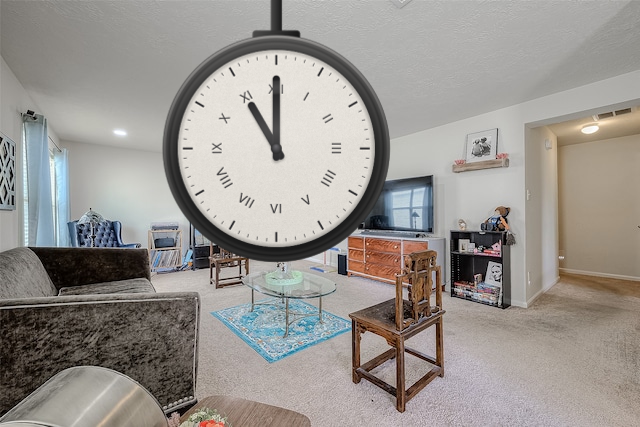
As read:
11,00
